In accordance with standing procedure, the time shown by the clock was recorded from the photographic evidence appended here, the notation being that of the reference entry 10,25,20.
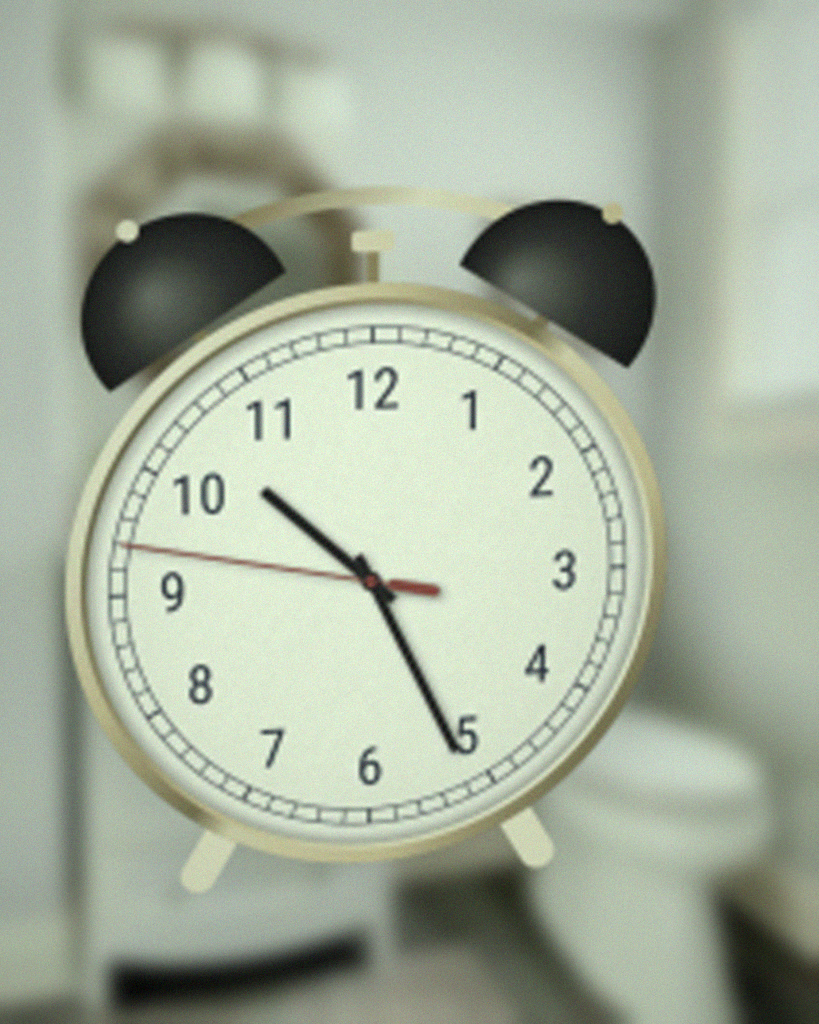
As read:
10,25,47
